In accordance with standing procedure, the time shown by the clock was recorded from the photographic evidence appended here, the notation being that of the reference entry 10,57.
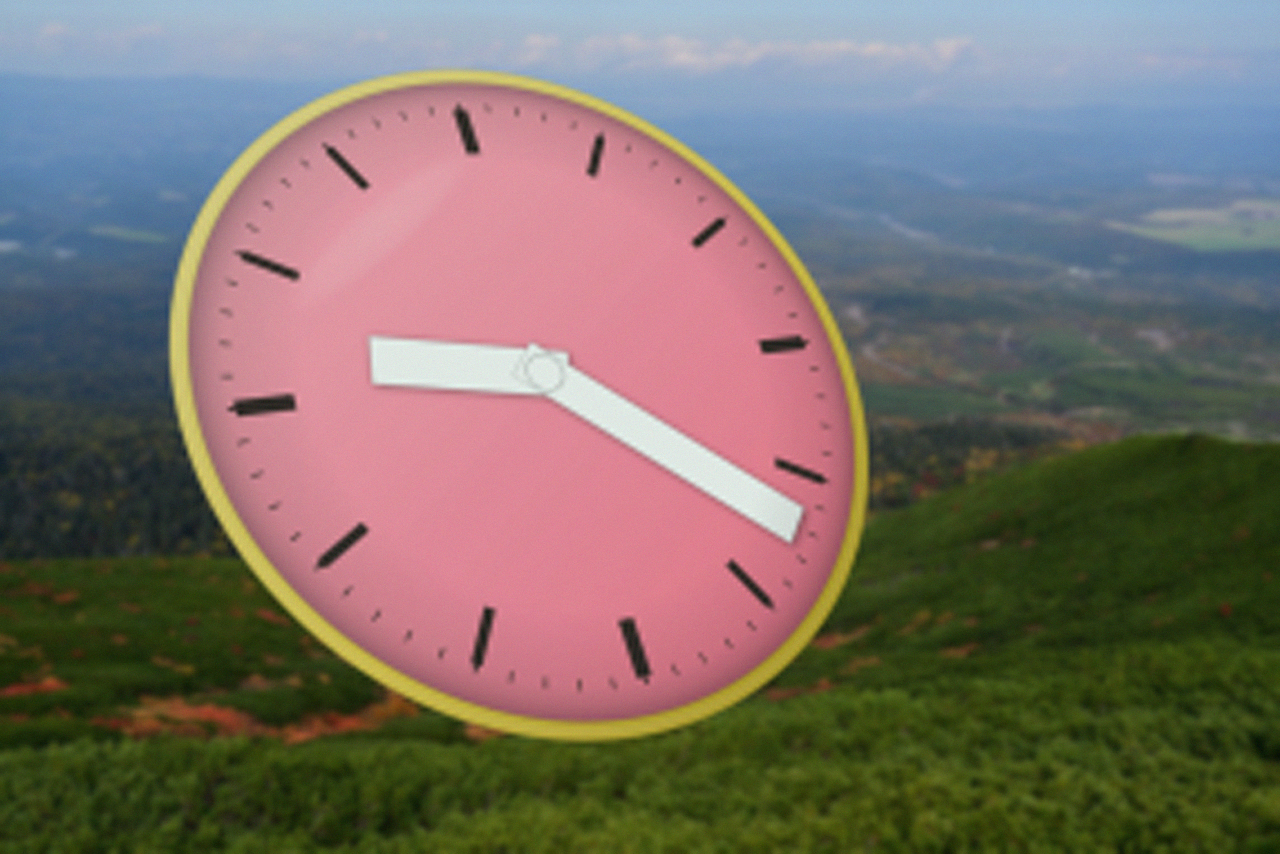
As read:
9,22
